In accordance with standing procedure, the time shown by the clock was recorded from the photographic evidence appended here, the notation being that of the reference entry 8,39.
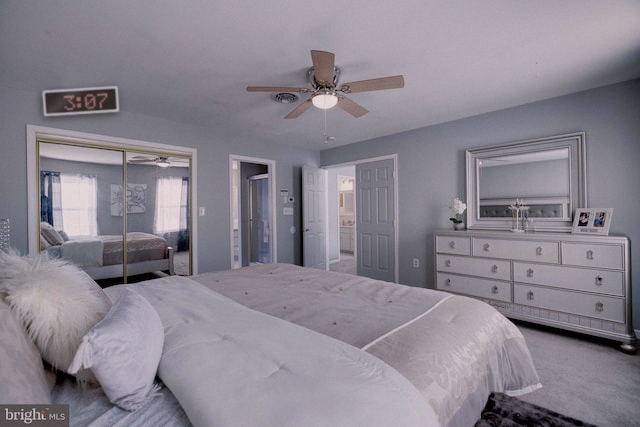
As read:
3,07
